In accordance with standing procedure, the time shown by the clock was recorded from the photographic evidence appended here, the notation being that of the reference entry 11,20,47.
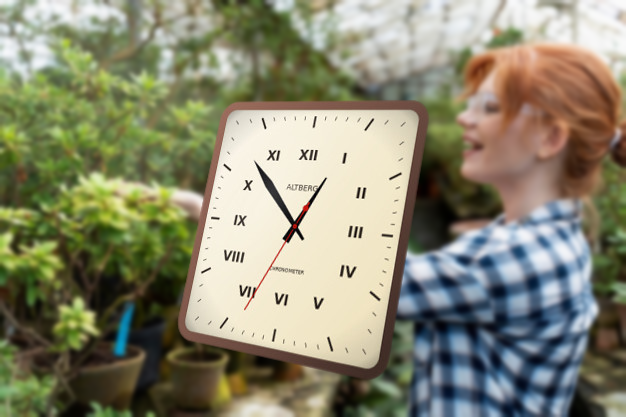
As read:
12,52,34
